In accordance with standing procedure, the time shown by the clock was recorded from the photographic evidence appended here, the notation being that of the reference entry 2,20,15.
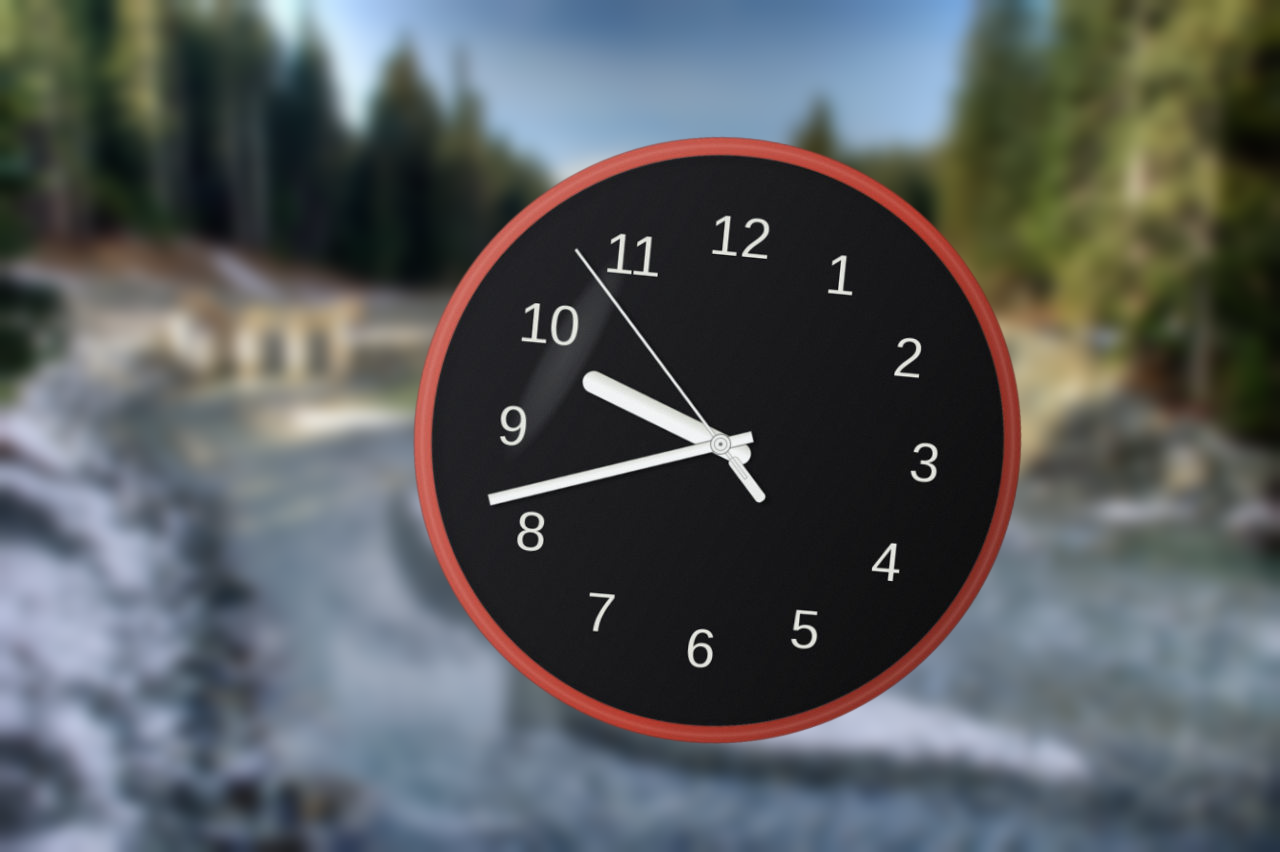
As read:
9,41,53
